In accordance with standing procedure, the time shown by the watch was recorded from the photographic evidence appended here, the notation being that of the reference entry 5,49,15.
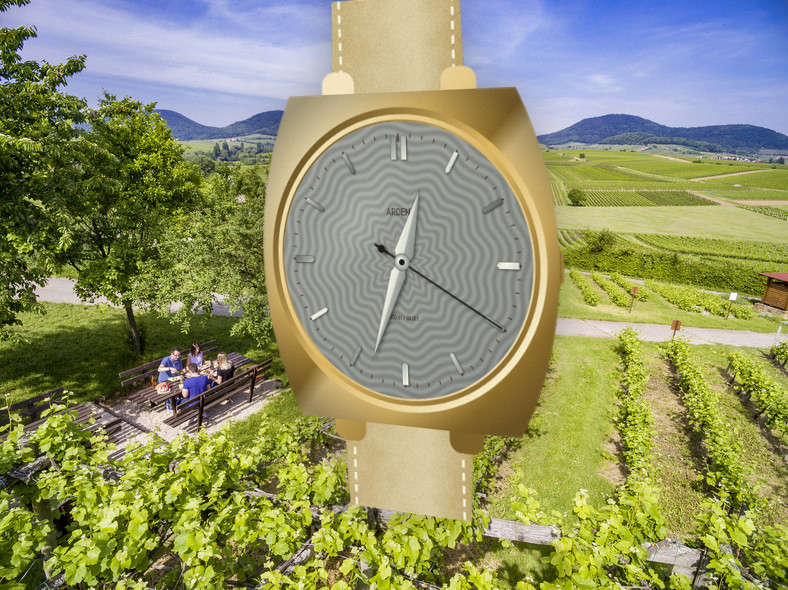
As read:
12,33,20
